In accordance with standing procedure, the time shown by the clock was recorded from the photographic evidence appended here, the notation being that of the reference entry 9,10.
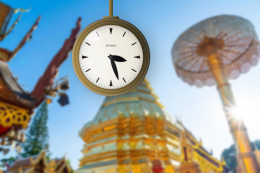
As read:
3,27
